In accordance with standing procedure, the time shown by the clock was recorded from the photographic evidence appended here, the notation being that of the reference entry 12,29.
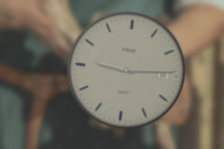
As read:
9,14
